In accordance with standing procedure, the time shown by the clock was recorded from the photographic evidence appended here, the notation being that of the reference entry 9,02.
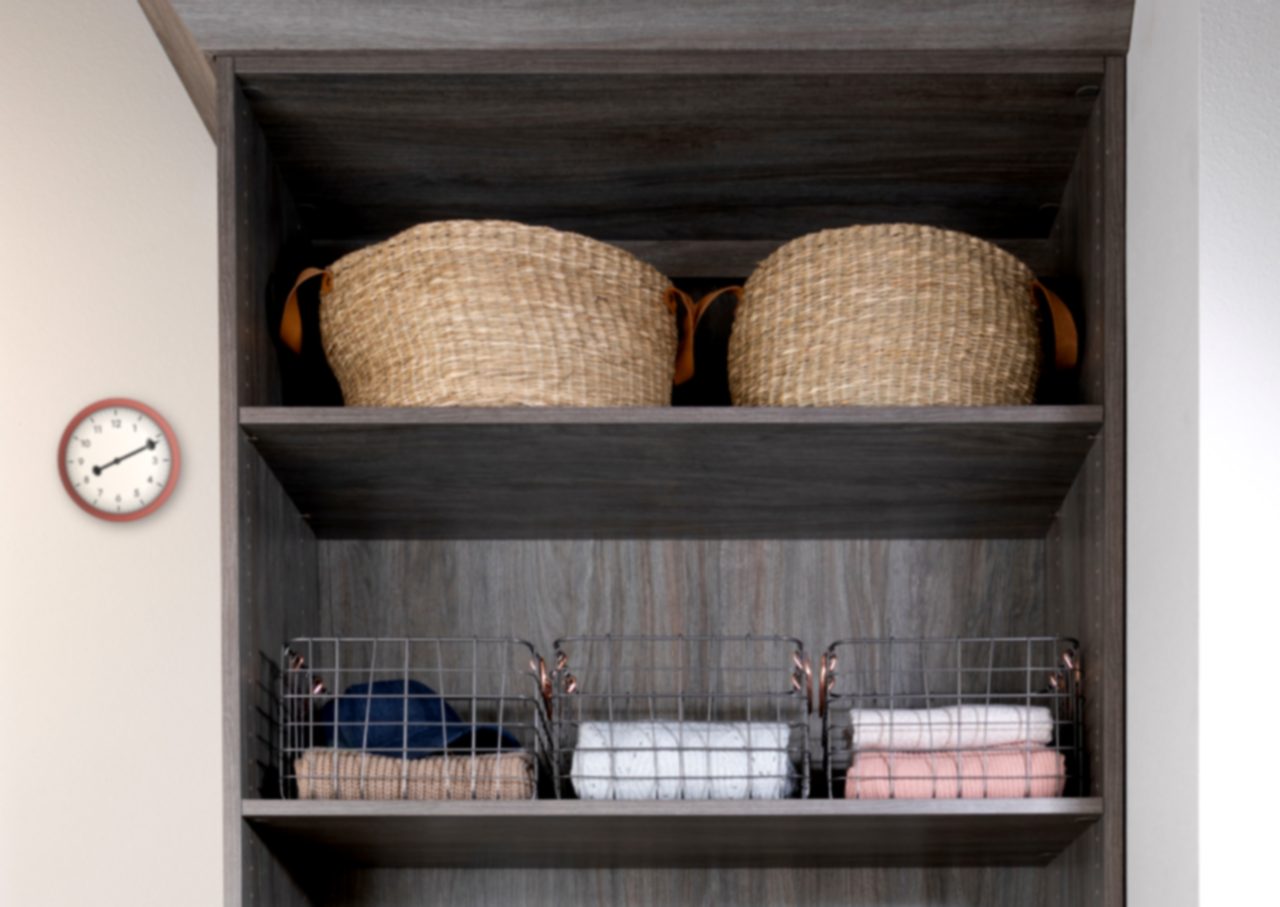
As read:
8,11
